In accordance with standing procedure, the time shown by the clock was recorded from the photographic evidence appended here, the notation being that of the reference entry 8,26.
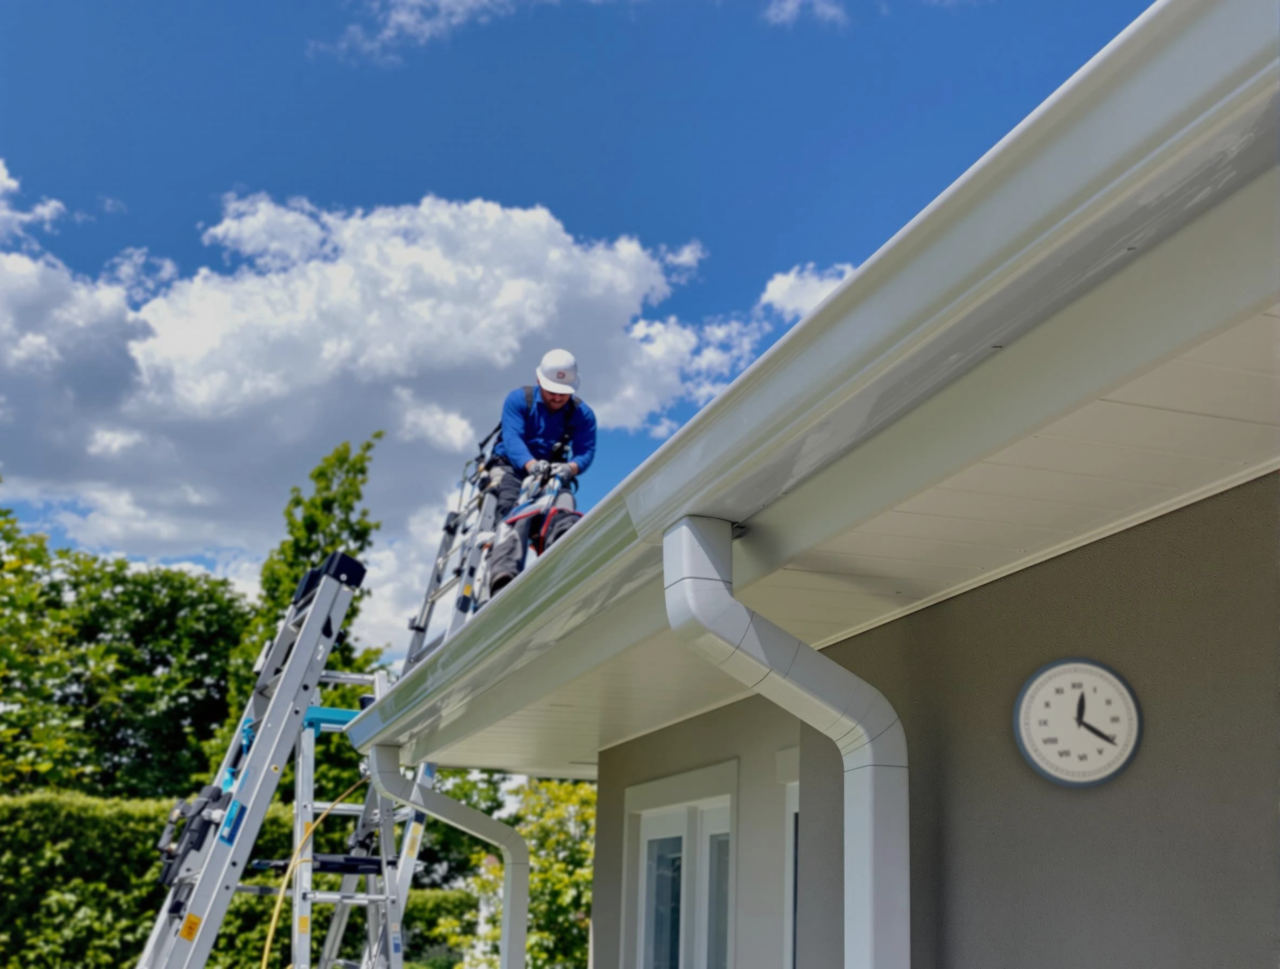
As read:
12,21
